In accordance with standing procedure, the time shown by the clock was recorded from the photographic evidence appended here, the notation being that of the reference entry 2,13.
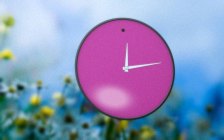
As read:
12,14
